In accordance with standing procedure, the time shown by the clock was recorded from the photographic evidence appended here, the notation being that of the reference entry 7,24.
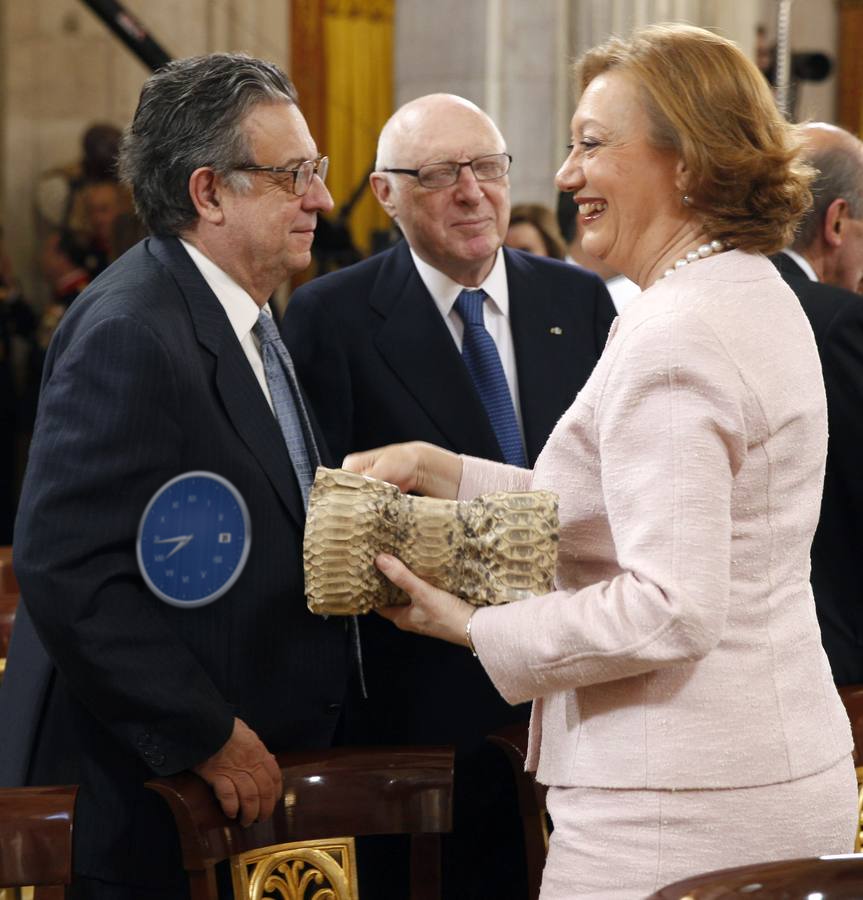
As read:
7,44
